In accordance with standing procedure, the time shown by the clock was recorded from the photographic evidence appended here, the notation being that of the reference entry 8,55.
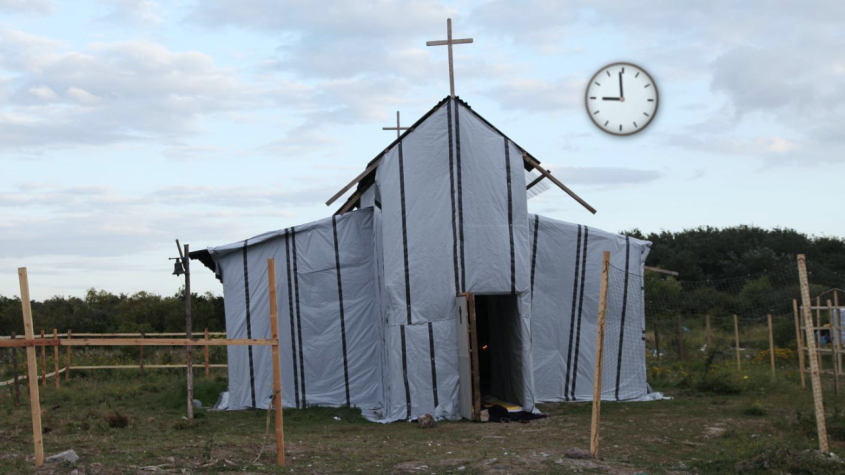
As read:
8,59
